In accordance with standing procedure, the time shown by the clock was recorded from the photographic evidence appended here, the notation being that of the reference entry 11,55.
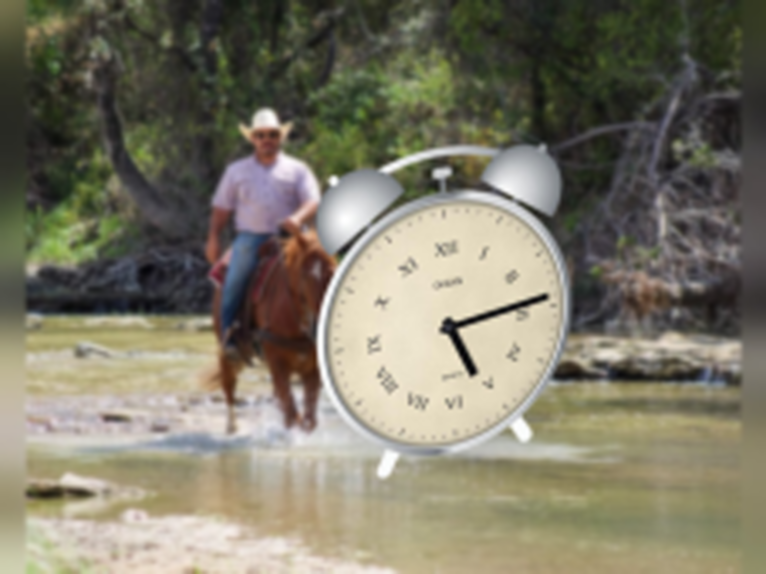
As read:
5,14
